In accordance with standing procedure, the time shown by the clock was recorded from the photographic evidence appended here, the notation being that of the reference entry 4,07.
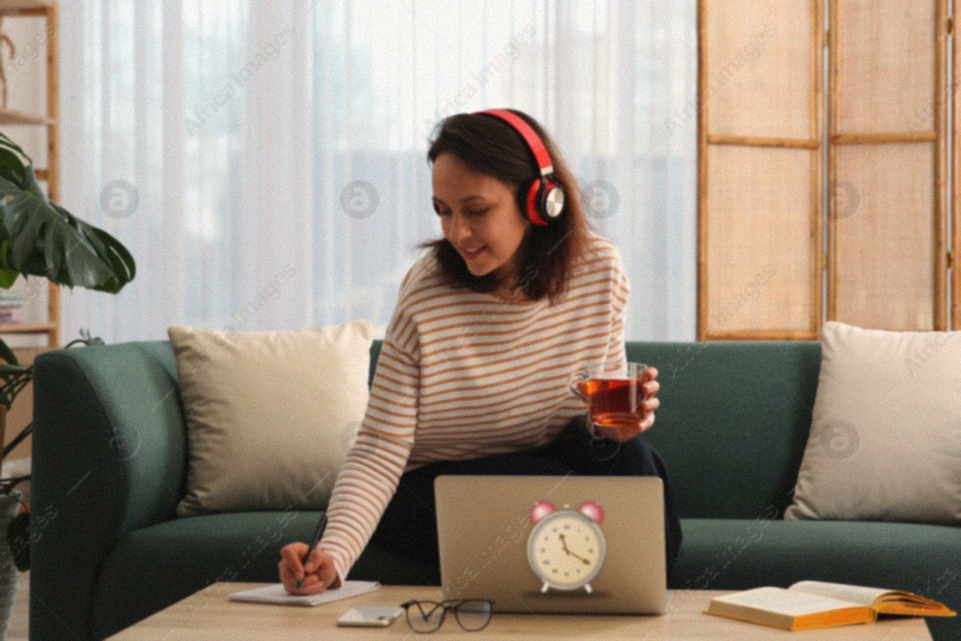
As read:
11,20
